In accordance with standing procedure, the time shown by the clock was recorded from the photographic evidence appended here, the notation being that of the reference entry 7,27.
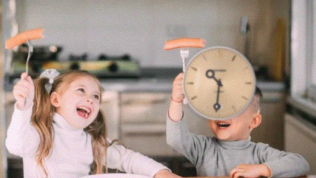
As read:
10,31
